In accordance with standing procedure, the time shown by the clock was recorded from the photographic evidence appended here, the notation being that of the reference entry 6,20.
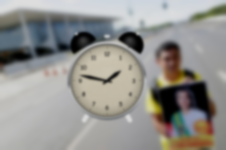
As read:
1,47
